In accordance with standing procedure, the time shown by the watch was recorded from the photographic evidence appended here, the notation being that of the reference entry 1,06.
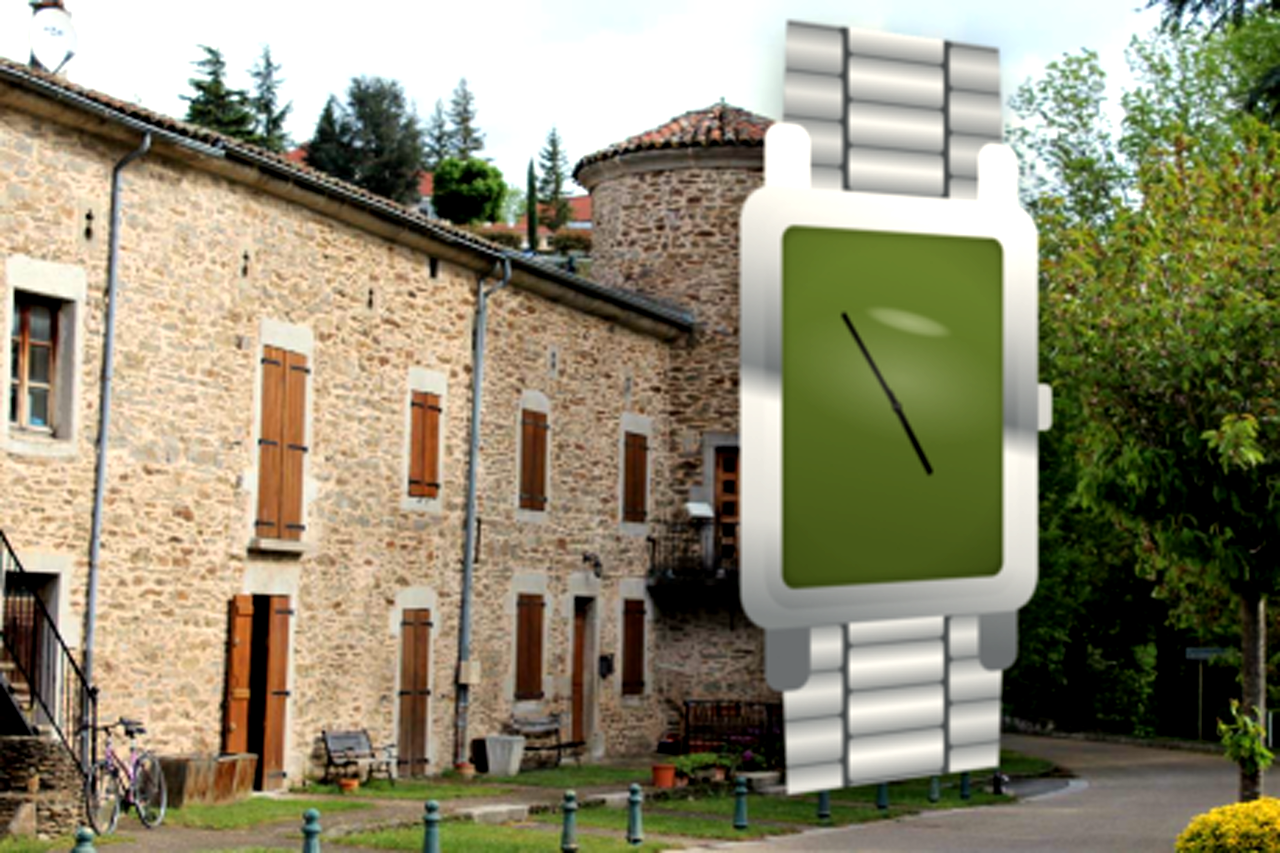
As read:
4,54
